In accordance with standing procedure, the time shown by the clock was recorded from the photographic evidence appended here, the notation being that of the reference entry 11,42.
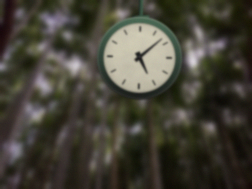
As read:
5,08
